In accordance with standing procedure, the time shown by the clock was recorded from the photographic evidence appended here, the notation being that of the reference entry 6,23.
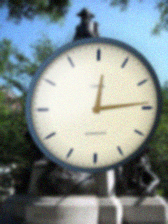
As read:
12,14
